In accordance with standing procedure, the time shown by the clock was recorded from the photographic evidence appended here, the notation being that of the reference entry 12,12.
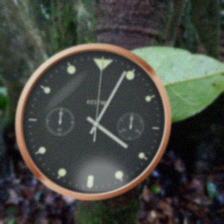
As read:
4,04
